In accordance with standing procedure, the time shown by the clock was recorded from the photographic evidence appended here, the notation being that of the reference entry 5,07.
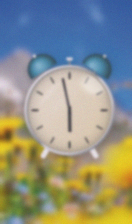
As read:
5,58
